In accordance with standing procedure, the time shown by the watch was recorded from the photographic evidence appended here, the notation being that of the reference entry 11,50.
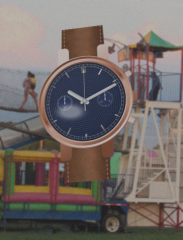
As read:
10,11
